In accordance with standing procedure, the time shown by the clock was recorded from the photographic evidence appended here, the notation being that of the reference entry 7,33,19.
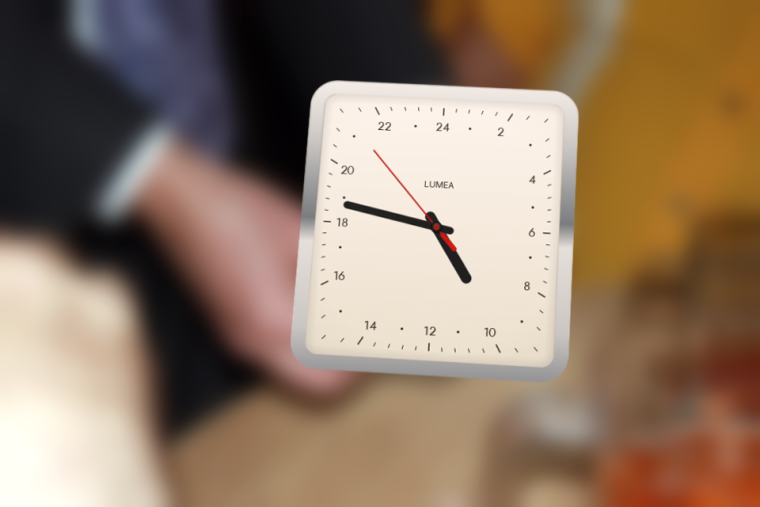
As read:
9,46,53
